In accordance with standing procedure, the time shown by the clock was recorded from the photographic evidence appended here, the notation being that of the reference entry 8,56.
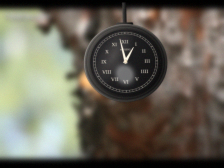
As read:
12,58
